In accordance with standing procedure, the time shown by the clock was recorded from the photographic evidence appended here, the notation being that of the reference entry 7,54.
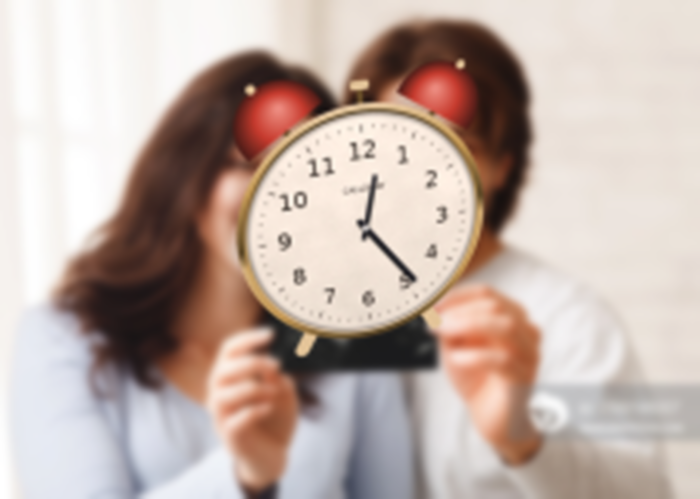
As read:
12,24
